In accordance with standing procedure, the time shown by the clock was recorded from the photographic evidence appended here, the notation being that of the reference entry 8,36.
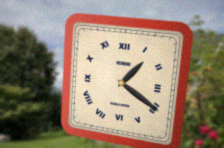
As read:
1,20
